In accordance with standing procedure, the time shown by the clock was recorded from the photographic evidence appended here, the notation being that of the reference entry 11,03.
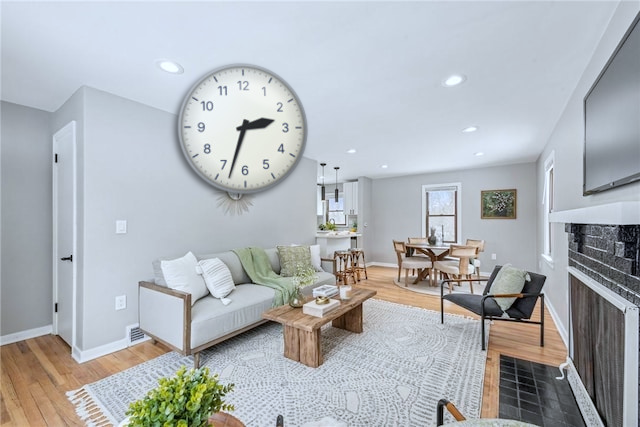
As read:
2,33
